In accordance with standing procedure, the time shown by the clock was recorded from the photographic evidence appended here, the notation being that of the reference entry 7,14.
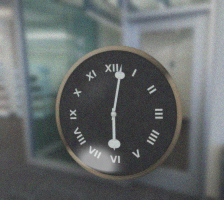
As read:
6,02
